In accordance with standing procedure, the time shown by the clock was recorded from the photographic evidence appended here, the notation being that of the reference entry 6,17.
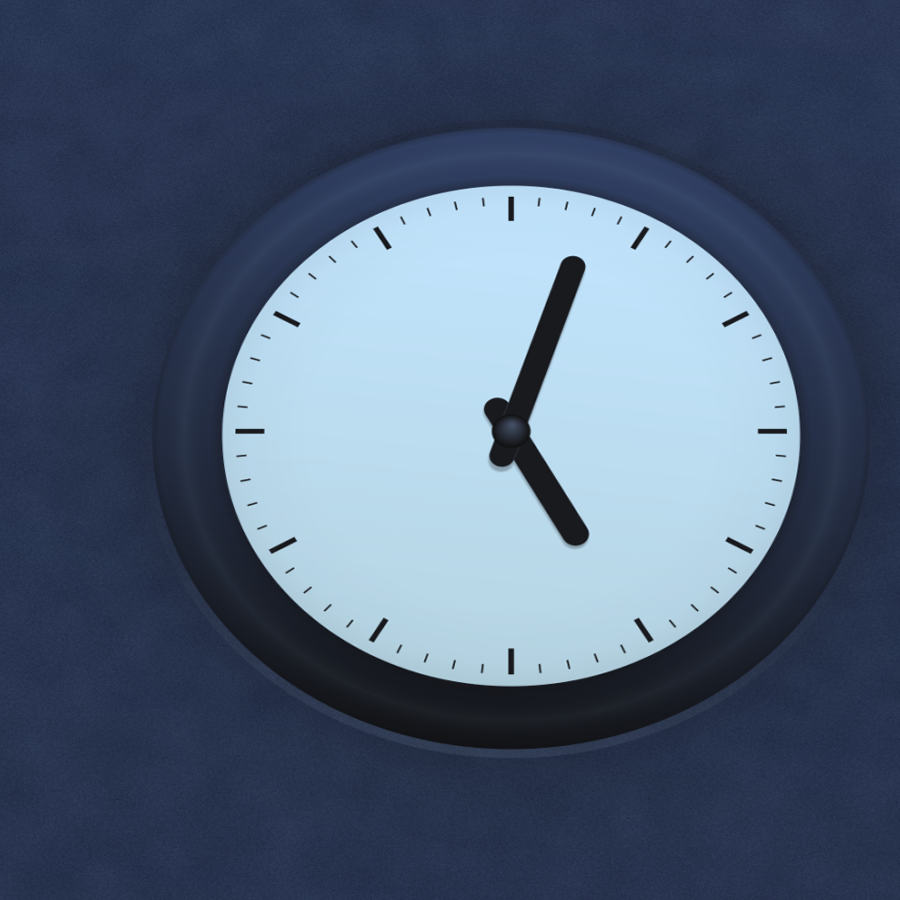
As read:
5,03
